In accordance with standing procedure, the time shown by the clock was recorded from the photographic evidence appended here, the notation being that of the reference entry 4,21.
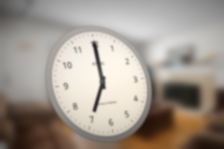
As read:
7,00
